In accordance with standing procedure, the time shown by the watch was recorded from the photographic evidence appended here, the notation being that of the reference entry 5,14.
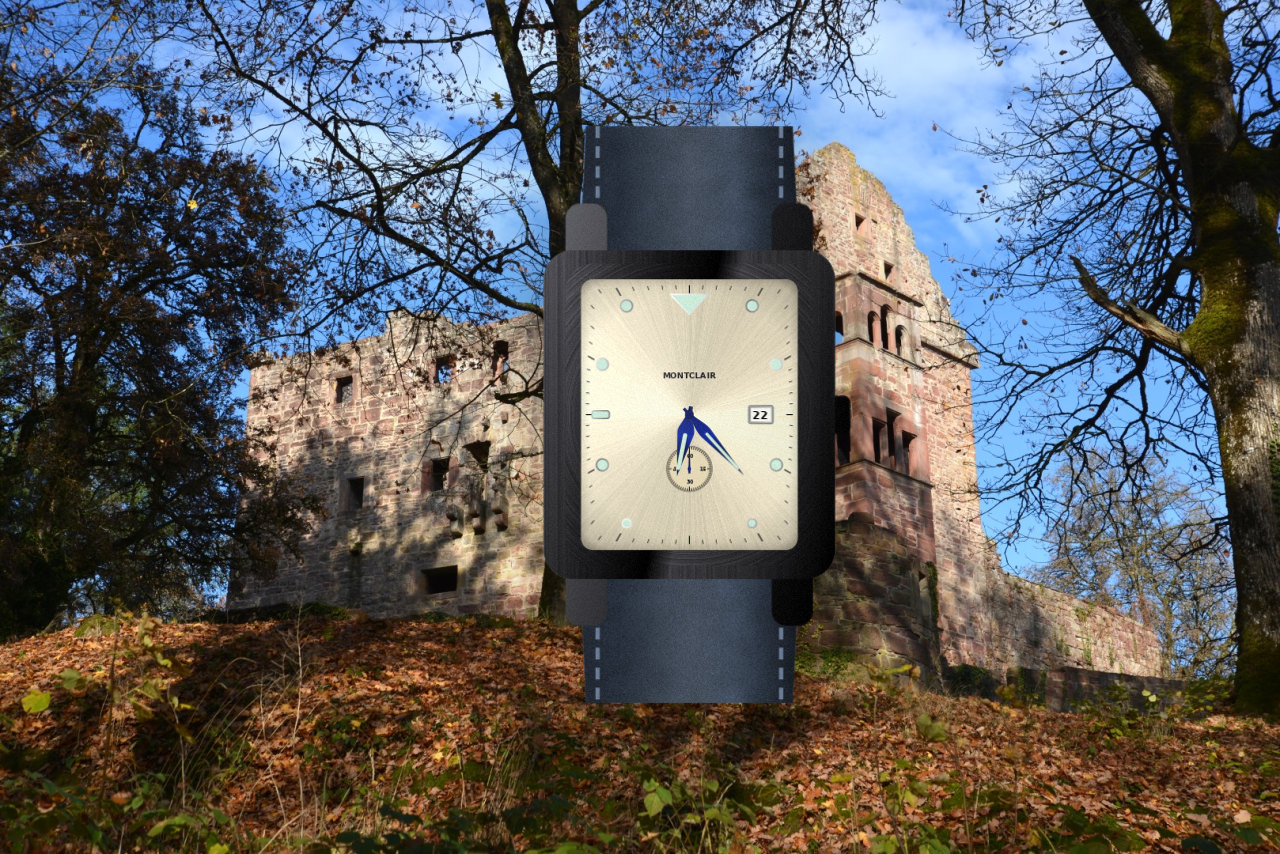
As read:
6,23
